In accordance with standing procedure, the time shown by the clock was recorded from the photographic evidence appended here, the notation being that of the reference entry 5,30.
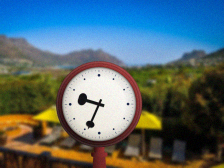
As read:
9,34
